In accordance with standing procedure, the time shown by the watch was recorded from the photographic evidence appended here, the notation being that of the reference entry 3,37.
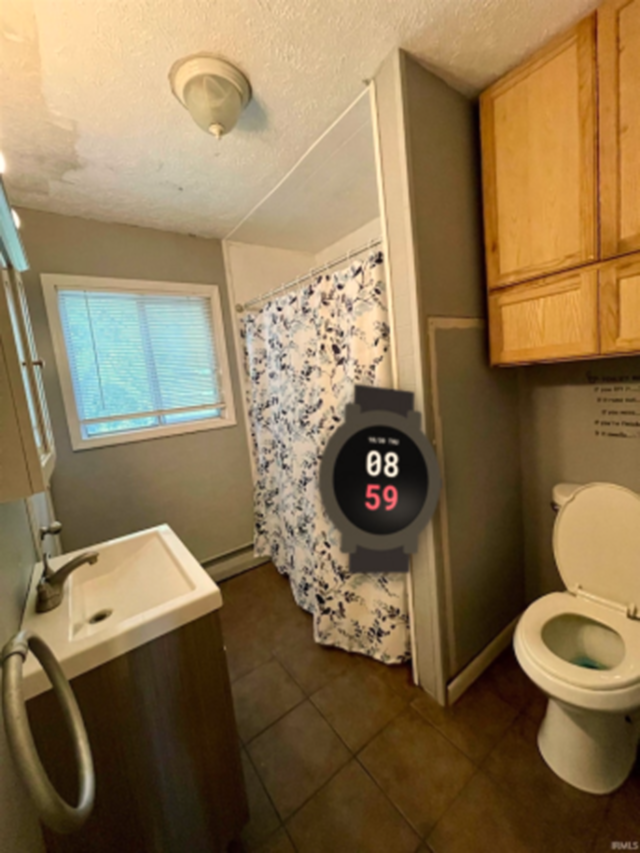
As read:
8,59
